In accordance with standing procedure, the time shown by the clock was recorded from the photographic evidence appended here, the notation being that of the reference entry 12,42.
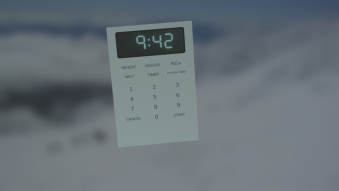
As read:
9,42
